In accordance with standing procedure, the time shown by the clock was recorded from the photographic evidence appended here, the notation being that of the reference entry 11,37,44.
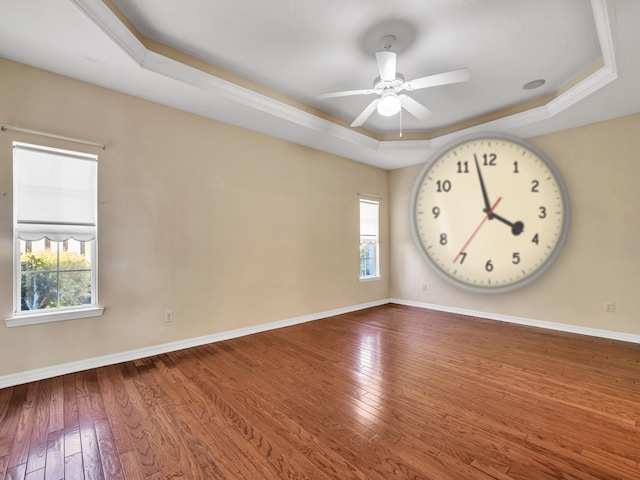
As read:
3,57,36
